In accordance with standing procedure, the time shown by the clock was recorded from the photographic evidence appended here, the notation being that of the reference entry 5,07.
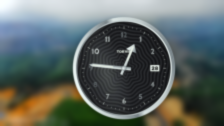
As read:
12,46
